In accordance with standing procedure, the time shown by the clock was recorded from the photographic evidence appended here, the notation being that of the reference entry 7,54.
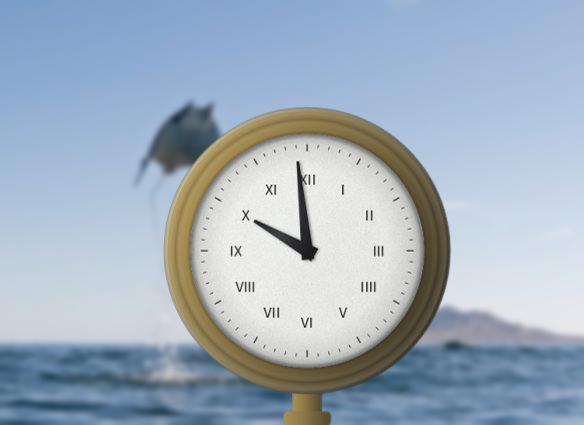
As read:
9,59
